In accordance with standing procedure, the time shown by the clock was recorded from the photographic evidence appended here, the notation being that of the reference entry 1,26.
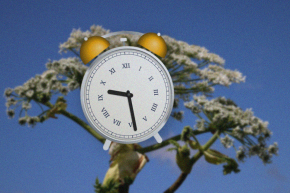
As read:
9,29
